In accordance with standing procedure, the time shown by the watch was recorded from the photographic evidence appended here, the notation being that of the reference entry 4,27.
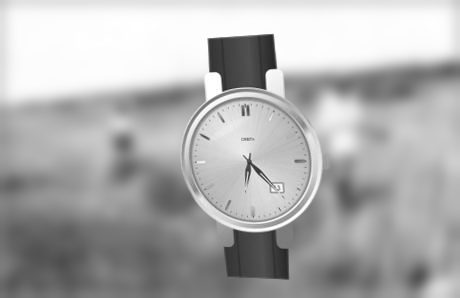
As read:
6,23
